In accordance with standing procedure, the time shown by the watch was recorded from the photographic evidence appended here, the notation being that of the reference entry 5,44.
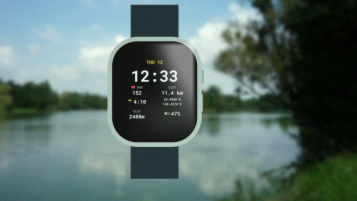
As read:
12,33
